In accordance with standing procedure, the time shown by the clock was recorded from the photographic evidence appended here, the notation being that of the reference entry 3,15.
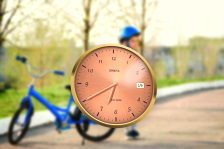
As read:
6,40
